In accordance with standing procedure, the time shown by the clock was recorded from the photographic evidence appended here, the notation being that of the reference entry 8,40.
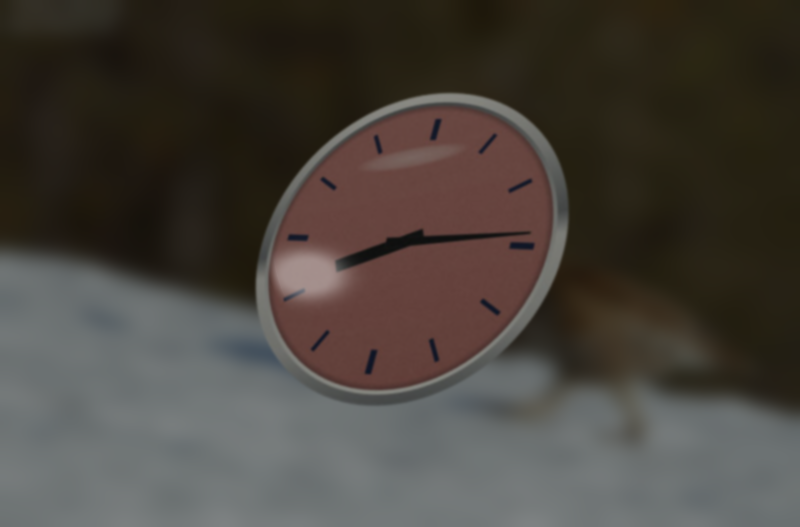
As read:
8,14
